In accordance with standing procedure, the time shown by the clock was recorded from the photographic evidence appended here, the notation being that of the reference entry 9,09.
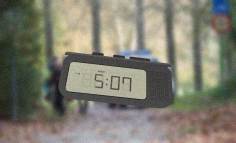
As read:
5,07
